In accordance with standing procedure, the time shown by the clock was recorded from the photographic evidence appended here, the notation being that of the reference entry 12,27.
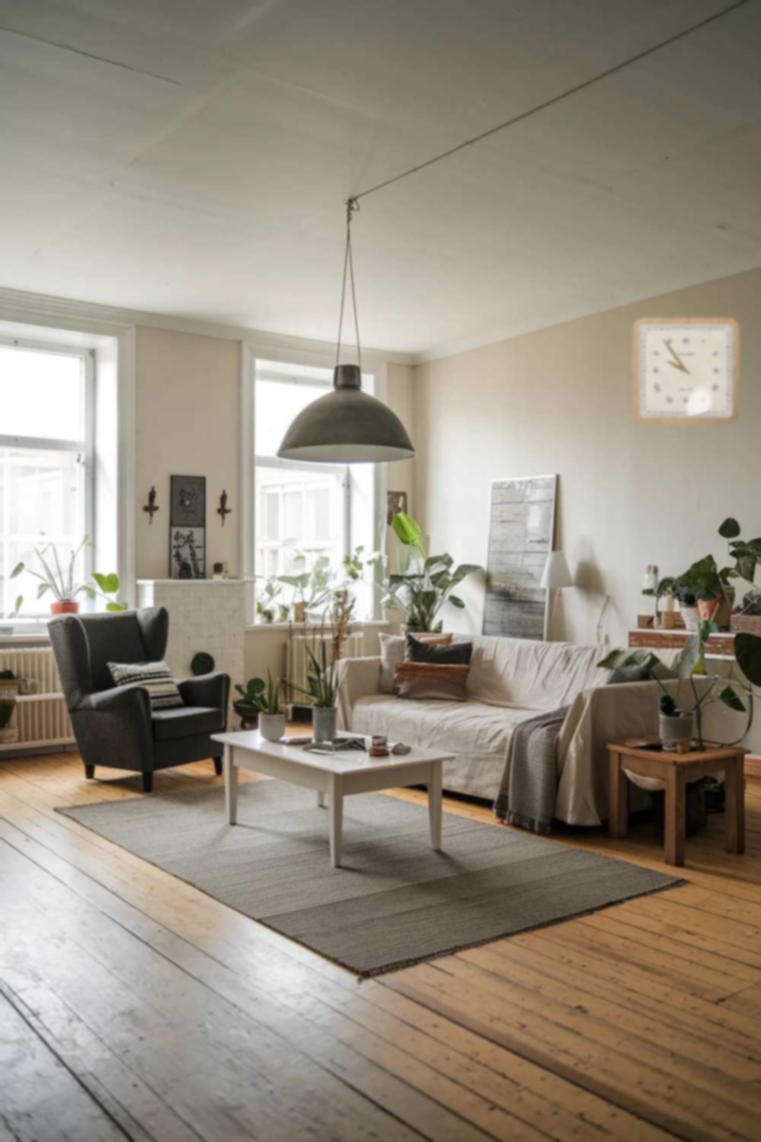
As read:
9,54
